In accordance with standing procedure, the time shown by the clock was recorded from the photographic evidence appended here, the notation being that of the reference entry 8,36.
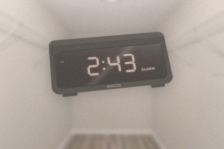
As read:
2,43
